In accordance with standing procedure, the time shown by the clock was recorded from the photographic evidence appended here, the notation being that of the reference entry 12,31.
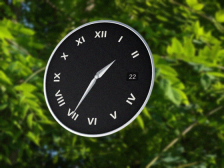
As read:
1,35
